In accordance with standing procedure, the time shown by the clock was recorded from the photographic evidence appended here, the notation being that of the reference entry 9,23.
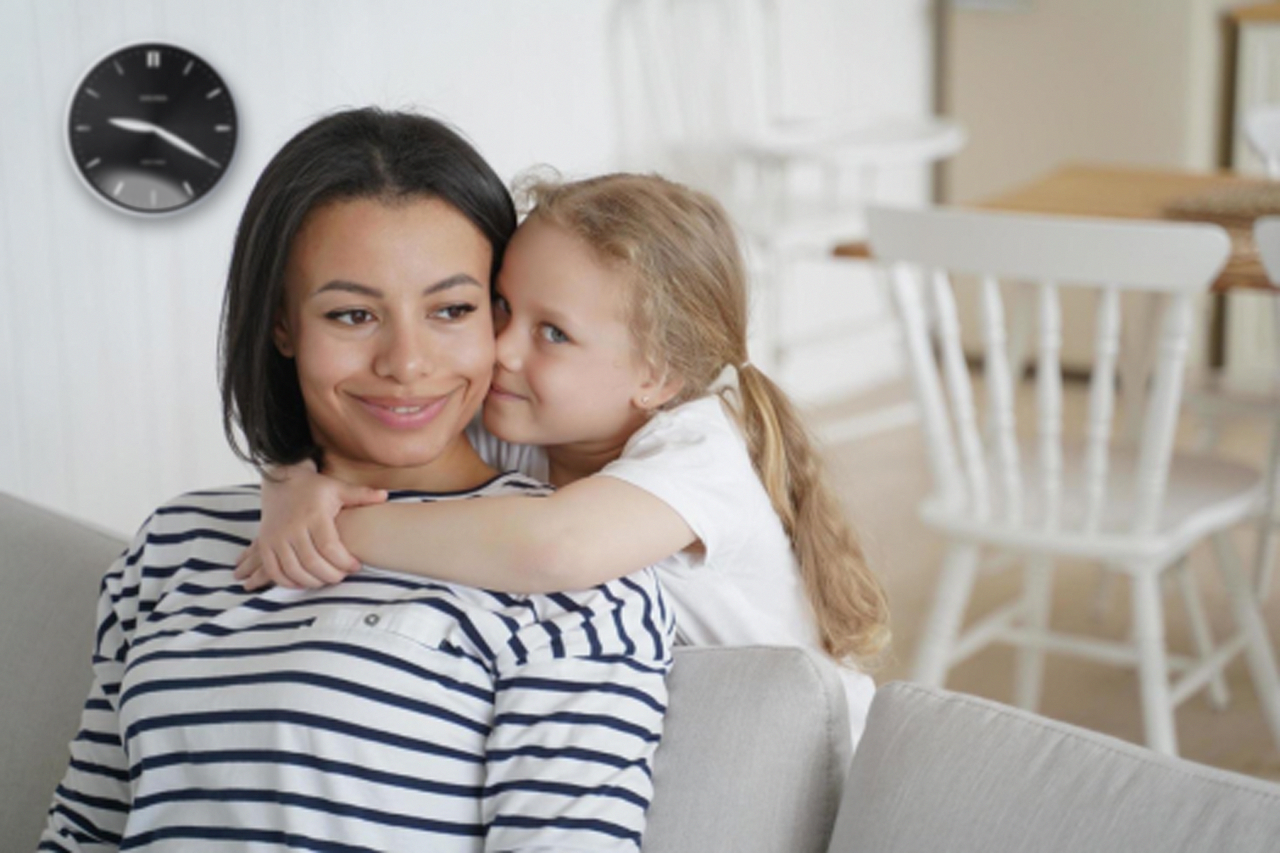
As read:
9,20
